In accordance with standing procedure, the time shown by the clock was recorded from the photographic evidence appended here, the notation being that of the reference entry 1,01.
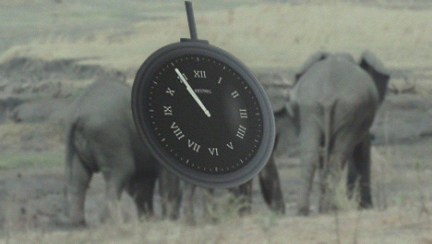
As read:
10,55
